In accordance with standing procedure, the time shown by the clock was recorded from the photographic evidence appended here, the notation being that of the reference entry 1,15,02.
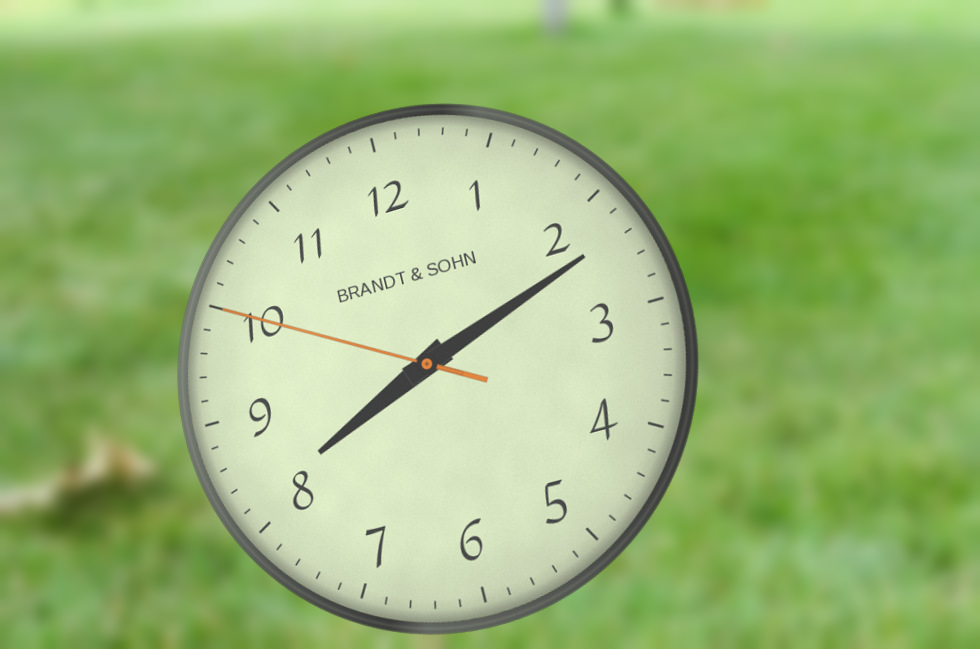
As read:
8,11,50
